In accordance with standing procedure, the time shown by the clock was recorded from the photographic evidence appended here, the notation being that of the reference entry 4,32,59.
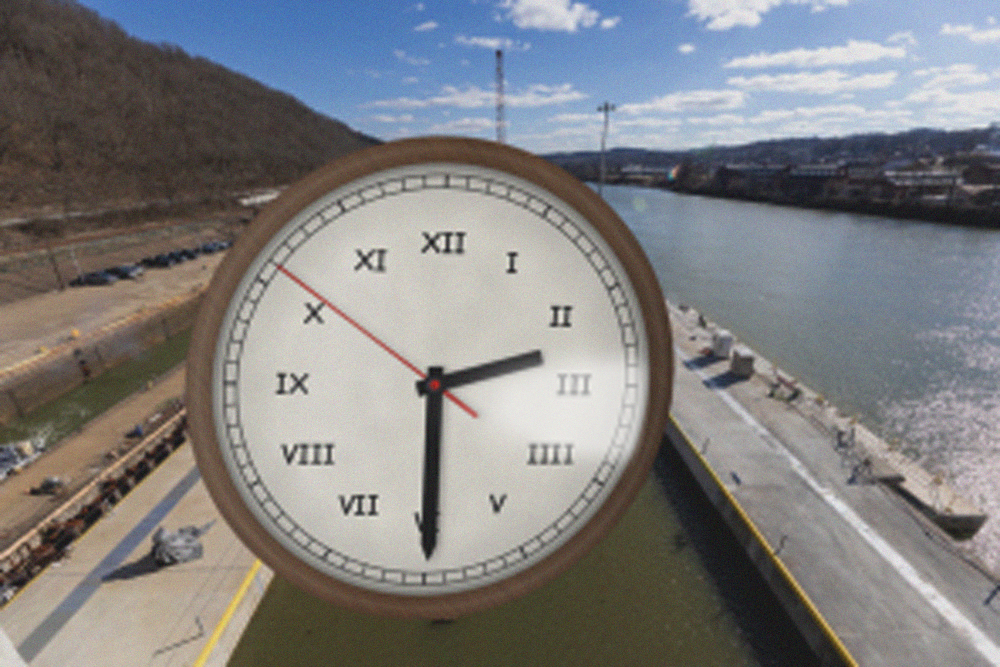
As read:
2,29,51
